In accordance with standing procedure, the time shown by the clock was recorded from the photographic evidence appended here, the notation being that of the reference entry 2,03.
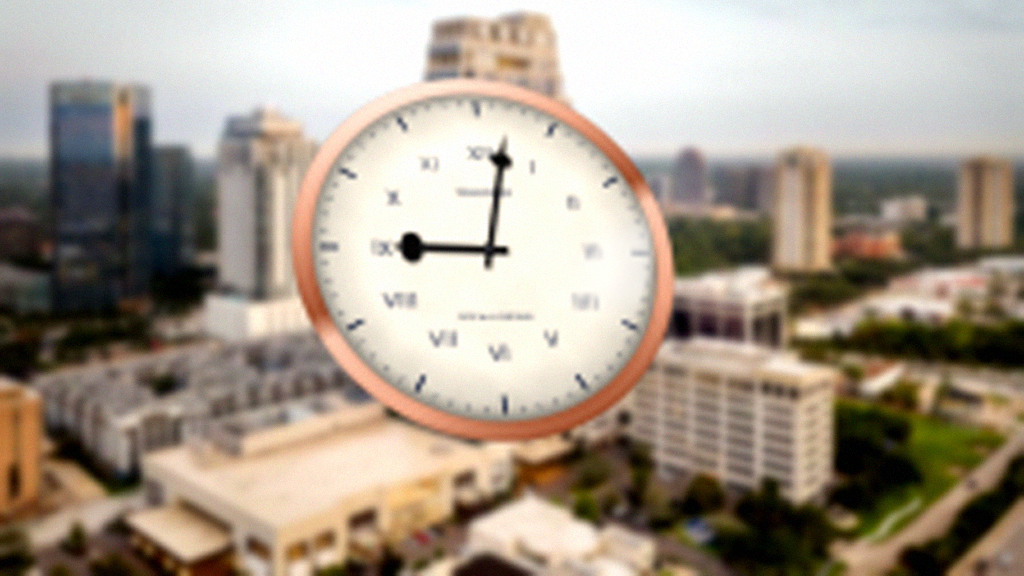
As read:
9,02
